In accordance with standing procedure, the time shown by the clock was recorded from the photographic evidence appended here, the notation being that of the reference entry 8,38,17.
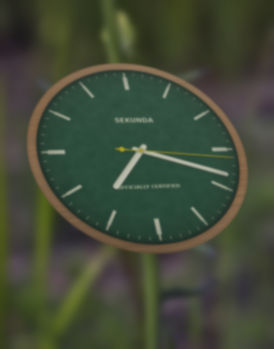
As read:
7,18,16
